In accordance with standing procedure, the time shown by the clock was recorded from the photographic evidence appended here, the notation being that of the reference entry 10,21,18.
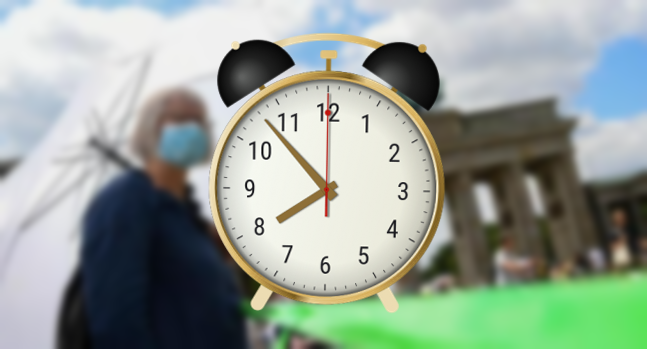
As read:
7,53,00
